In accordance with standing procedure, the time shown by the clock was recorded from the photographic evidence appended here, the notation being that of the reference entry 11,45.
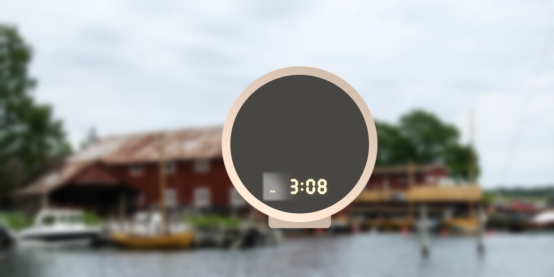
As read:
3,08
